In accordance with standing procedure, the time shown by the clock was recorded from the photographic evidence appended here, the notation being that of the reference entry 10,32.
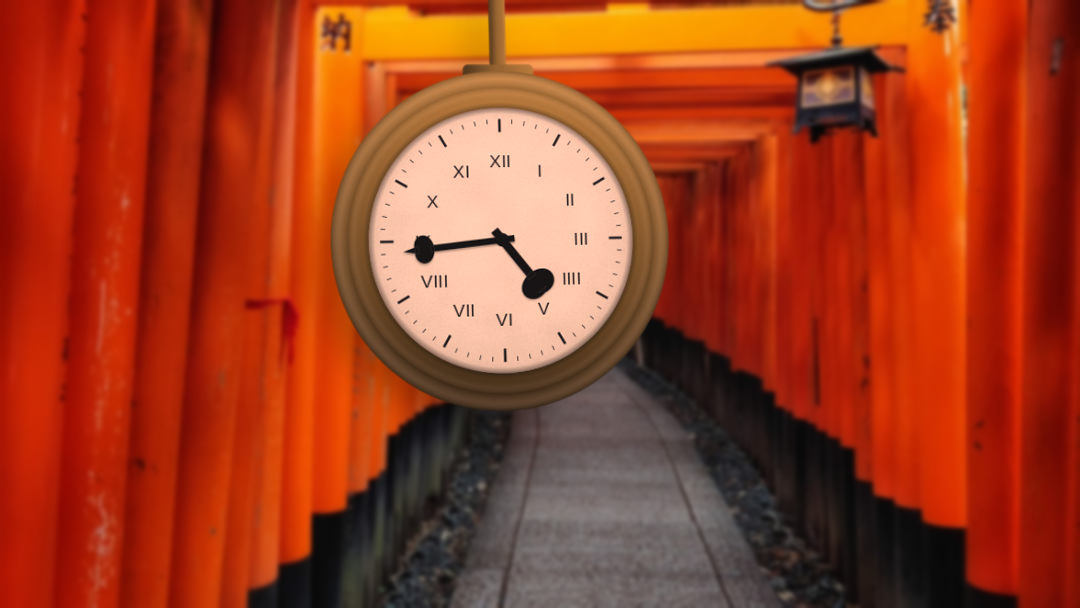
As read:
4,44
